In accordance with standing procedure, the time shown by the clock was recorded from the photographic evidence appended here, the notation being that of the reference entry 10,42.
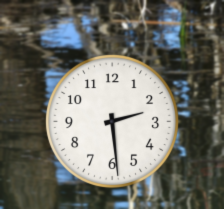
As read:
2,29
